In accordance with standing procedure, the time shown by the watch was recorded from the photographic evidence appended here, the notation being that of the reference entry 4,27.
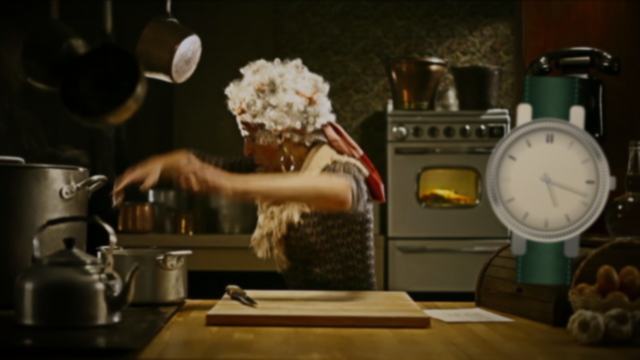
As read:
5,18
